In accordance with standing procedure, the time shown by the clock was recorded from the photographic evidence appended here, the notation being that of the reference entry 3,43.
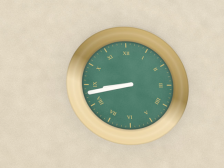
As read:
8,43
